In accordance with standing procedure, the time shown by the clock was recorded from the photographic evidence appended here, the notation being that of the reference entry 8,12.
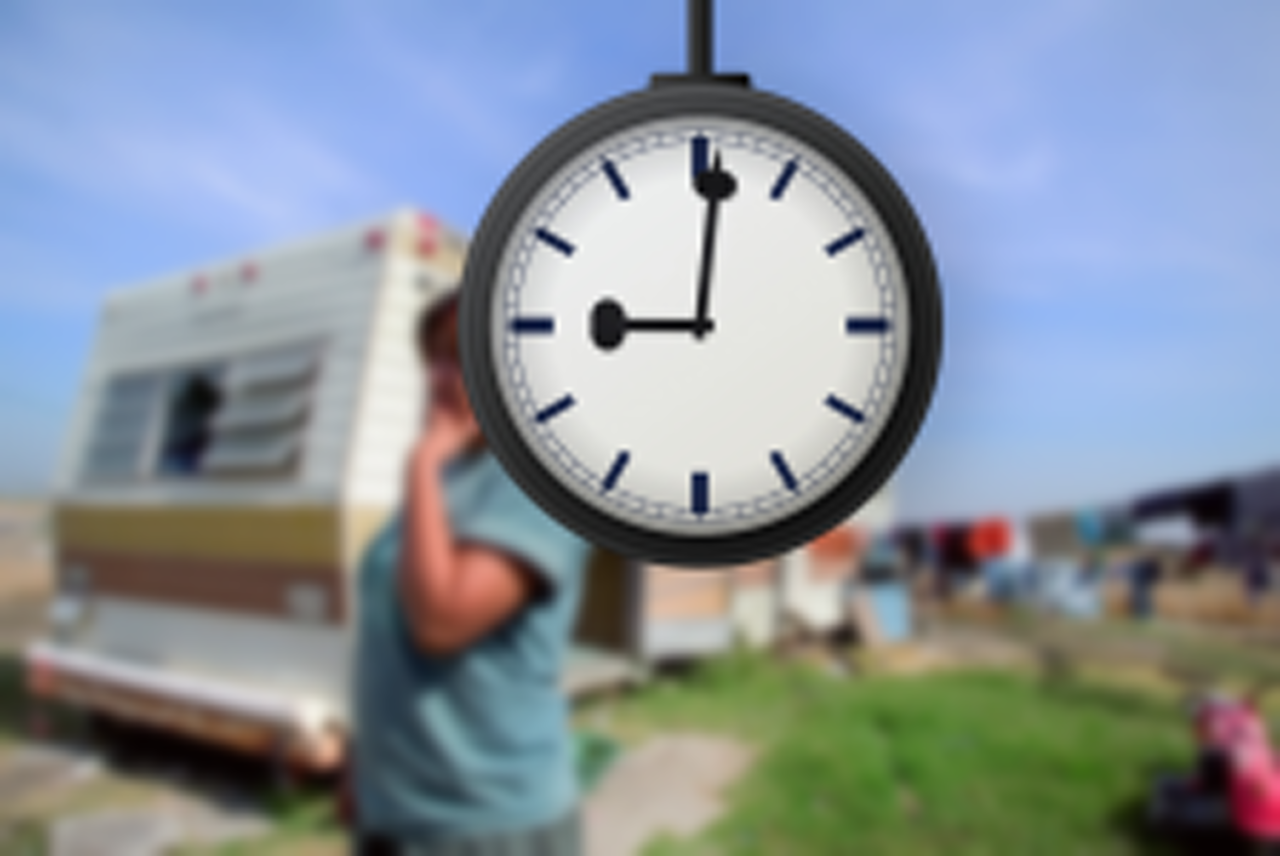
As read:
9,01
